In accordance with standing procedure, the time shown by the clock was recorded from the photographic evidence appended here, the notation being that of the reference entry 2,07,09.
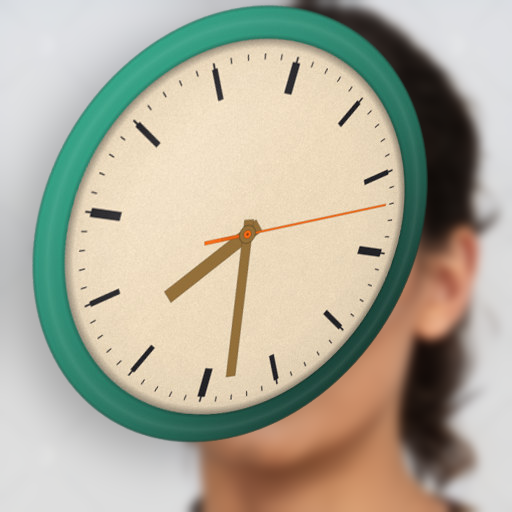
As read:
7,28,12
